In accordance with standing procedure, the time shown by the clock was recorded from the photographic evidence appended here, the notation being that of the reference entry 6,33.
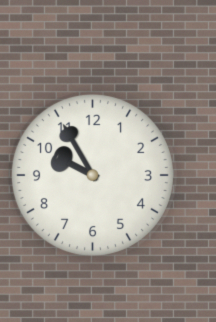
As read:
9,55
